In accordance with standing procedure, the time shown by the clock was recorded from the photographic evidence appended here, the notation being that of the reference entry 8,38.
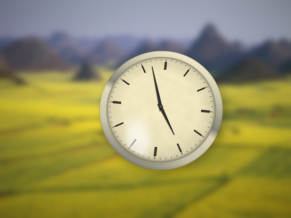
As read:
4,57
